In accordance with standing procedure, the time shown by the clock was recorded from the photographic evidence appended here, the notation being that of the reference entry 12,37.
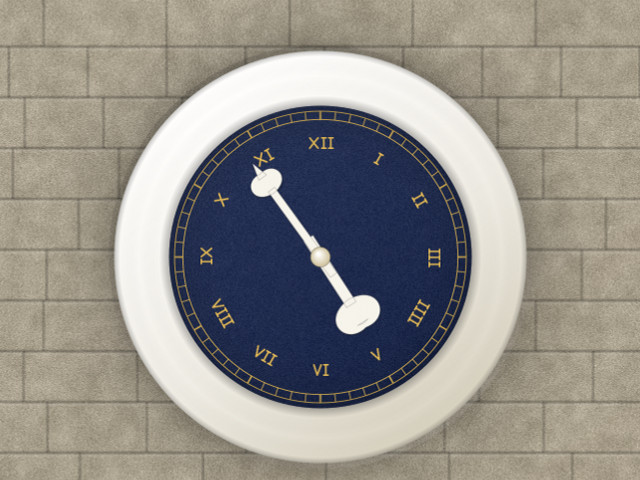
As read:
4,54
